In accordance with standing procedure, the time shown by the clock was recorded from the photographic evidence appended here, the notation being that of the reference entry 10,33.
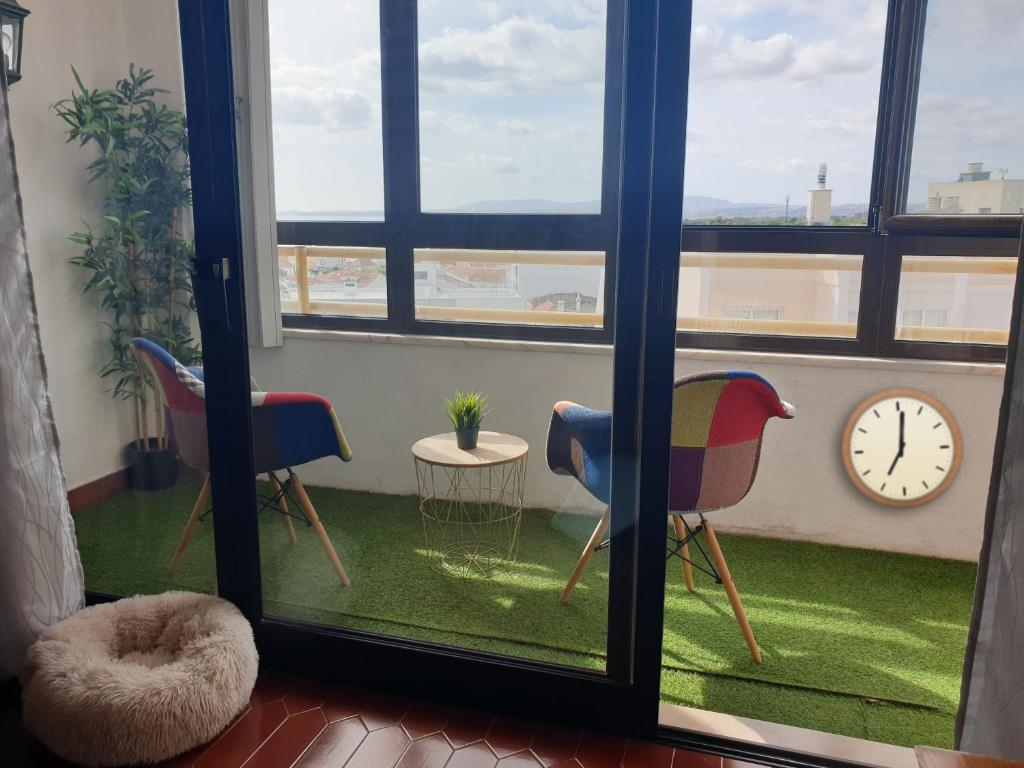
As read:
7,01
